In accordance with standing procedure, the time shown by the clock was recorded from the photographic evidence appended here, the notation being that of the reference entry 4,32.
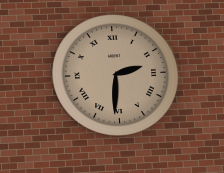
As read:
2,31
